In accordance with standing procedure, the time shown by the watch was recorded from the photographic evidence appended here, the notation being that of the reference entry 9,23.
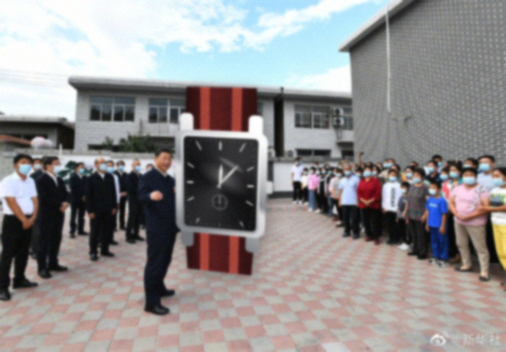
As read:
12,07
